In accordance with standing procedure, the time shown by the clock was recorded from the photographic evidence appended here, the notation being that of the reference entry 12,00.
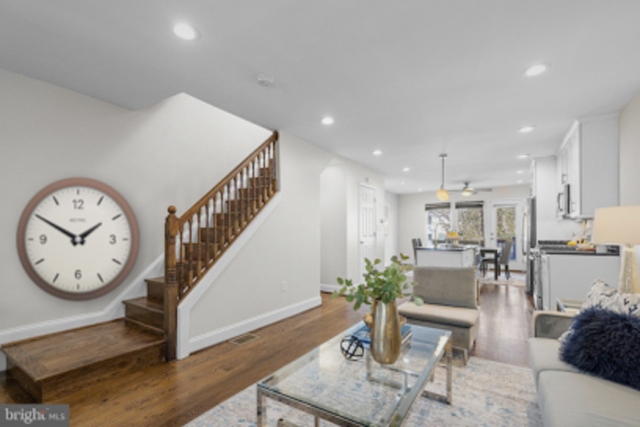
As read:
1,50
